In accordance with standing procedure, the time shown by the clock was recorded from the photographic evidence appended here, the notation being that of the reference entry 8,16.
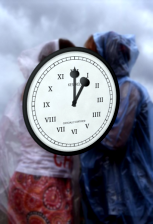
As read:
1,00
